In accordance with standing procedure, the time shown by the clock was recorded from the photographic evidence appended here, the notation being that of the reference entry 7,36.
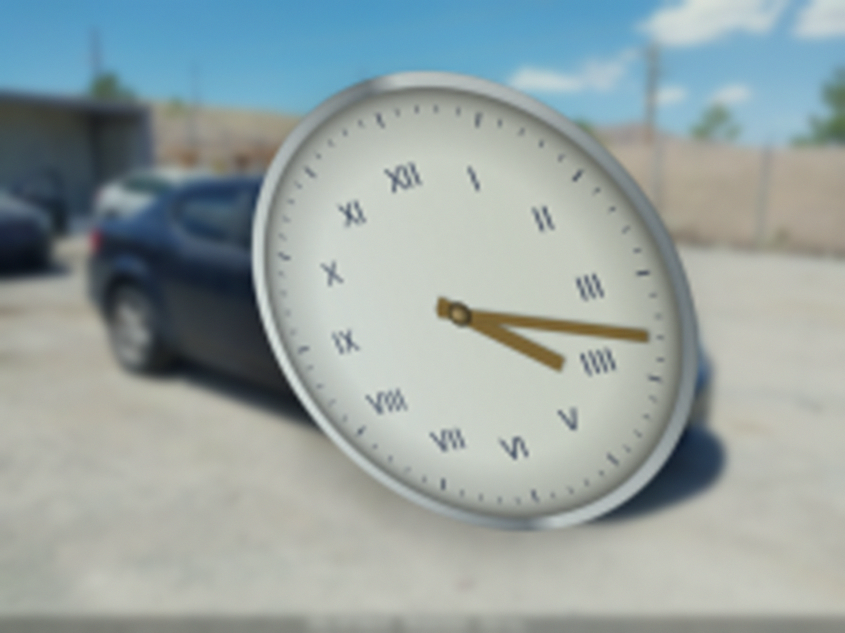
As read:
4,18
